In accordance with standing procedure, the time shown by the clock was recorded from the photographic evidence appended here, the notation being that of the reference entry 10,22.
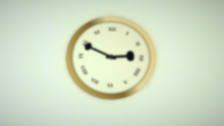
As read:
2,49
